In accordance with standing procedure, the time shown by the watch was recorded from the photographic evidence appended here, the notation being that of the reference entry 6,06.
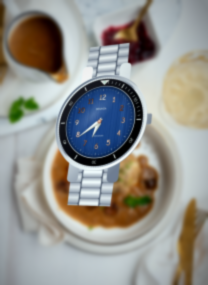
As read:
6,39
